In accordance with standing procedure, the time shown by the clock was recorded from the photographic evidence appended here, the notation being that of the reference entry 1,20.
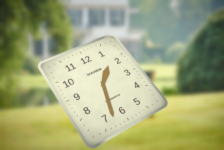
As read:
1,33
